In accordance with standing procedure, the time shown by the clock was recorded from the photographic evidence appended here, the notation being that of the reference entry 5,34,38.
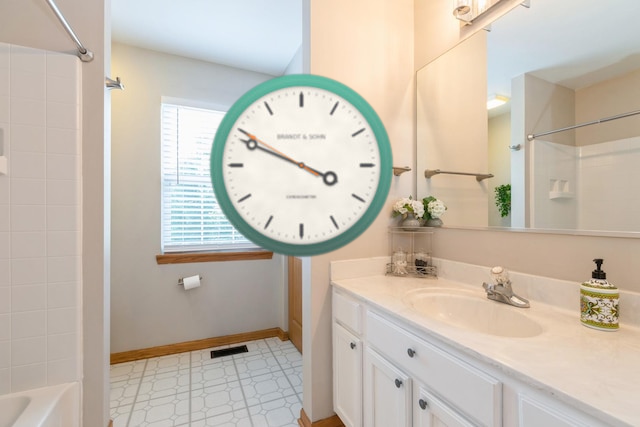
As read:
3,48,50
